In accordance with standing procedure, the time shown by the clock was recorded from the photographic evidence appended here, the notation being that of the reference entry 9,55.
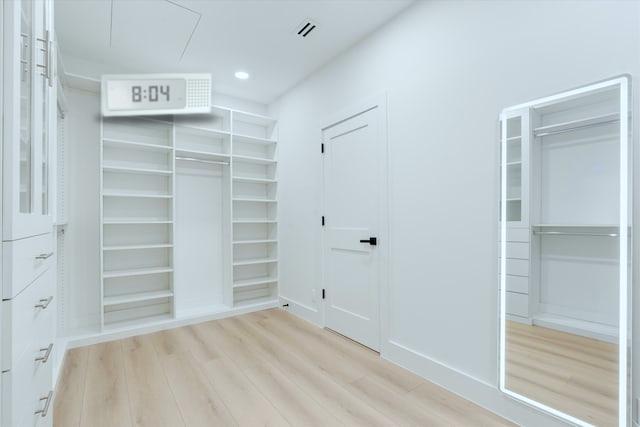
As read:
8,04
